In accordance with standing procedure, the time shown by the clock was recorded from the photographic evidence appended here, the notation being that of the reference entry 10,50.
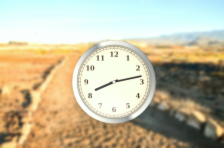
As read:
8,13
